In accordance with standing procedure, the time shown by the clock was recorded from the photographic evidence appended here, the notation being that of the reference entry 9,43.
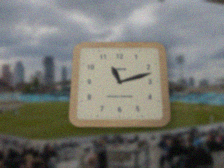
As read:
11,12
